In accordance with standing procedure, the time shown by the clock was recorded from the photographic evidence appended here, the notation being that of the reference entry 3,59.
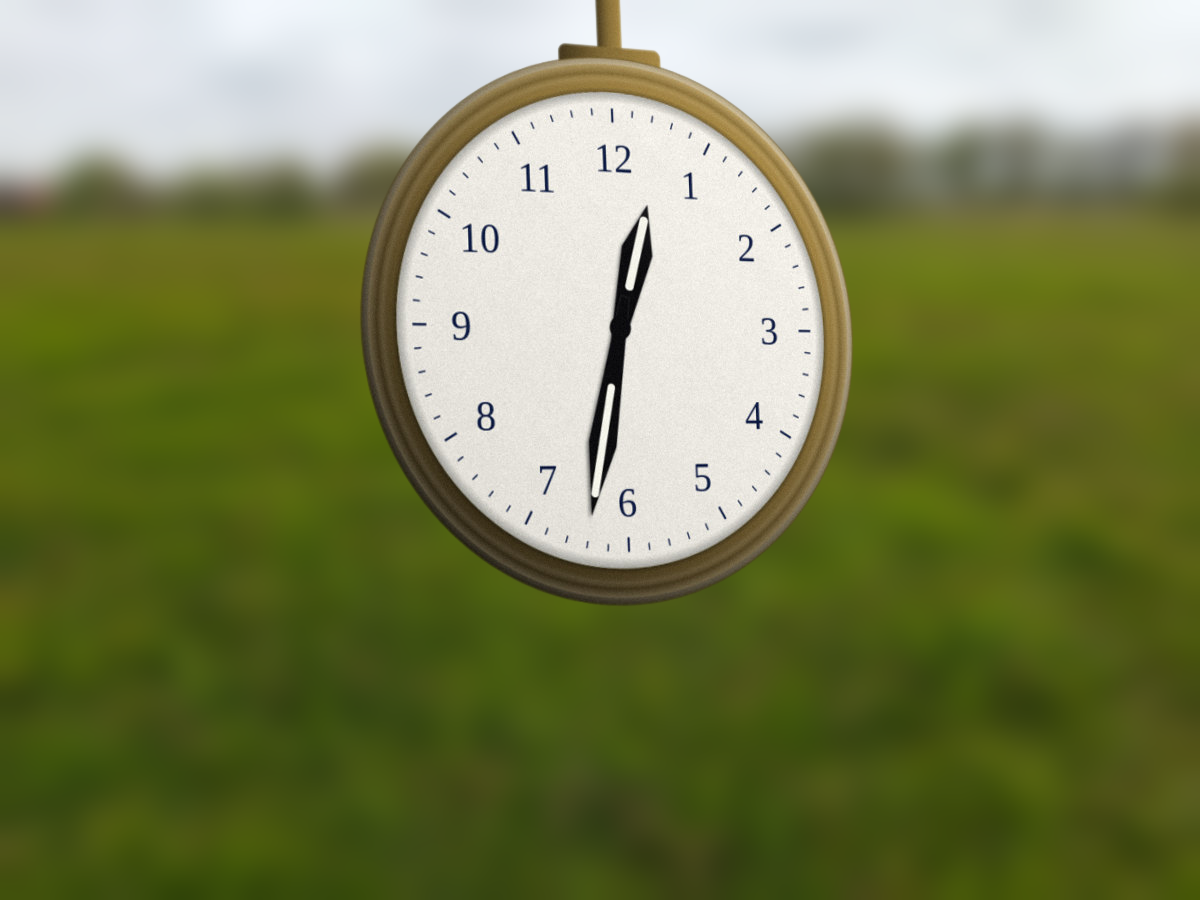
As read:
12,32
